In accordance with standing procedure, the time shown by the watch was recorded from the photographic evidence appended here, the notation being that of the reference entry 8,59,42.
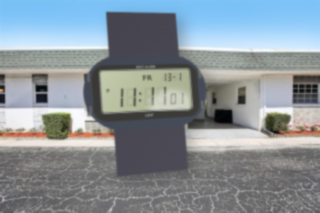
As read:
11,11,01
